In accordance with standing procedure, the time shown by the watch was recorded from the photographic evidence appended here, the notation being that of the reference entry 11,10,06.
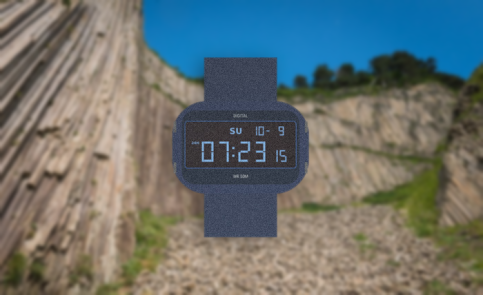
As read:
7,23,15
